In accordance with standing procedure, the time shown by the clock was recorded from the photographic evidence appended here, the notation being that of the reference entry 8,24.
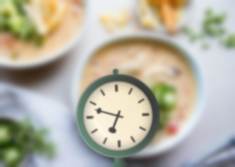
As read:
6,48
